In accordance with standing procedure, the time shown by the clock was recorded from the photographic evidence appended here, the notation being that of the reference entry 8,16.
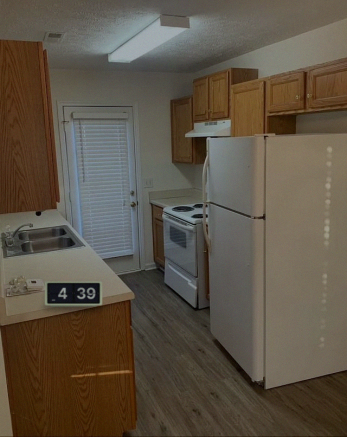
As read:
4,39
